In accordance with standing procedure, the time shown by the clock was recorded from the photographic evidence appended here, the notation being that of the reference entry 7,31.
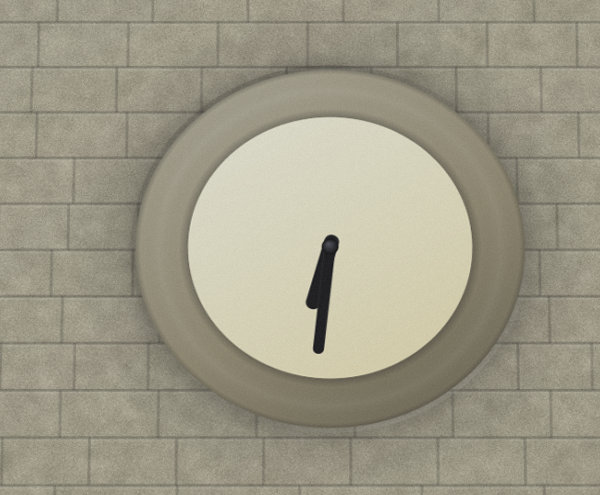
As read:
6,31
